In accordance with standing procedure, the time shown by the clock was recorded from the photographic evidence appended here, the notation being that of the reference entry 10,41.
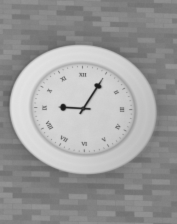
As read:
9,05
